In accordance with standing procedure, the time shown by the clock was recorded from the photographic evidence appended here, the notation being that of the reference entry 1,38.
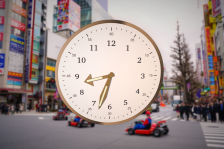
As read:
8,33
